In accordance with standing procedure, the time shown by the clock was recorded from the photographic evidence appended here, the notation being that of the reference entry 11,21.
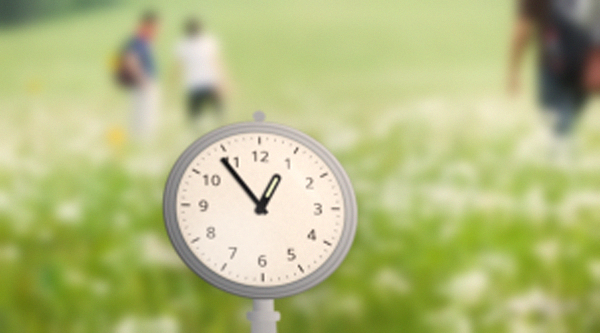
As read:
12,54
